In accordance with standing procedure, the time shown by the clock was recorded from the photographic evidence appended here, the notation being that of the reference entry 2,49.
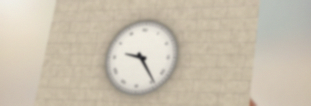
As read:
9,24
